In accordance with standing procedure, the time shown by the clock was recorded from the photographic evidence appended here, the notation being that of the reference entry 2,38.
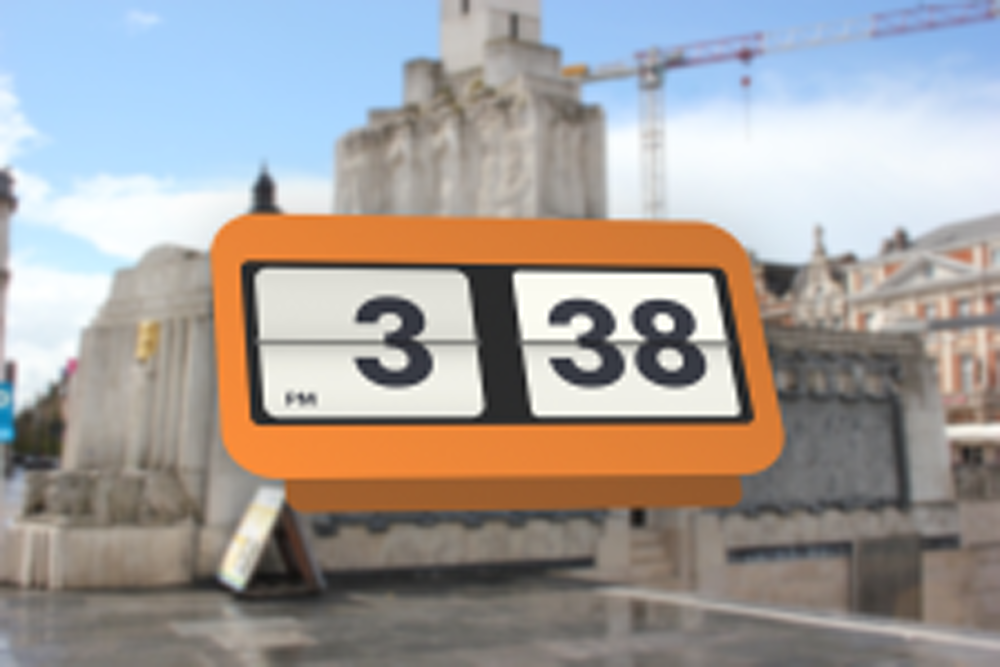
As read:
3,38
